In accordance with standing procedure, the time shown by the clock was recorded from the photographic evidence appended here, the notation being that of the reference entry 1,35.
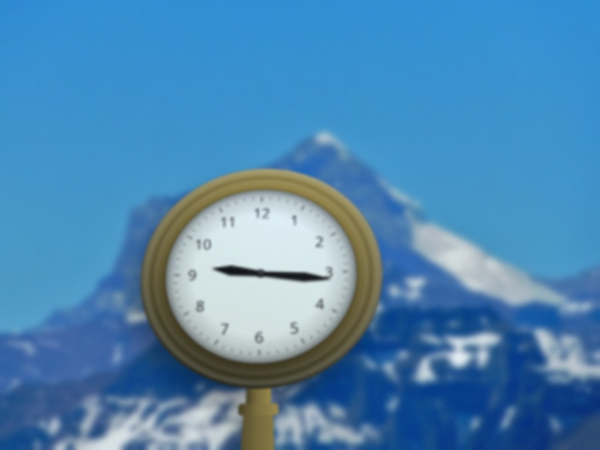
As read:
9,16
